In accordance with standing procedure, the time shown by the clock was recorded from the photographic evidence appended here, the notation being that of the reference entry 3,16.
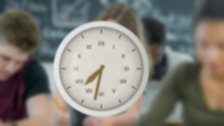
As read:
7,32
